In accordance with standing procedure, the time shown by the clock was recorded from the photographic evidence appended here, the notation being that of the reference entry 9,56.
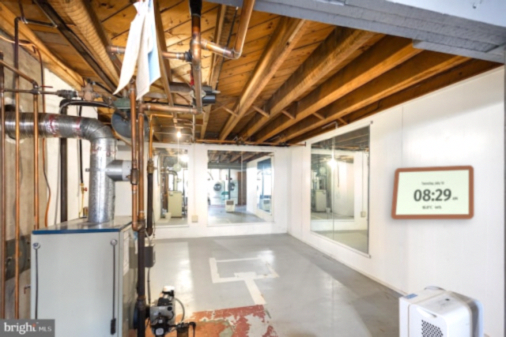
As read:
8,29
